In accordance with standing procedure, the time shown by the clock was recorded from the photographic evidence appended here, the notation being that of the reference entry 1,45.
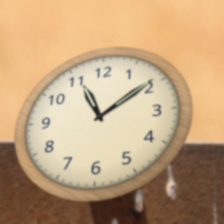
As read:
11,09
